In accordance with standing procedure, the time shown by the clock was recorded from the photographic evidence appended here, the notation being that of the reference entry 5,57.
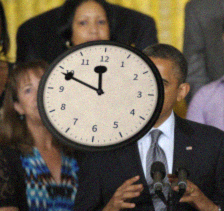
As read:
11,49
